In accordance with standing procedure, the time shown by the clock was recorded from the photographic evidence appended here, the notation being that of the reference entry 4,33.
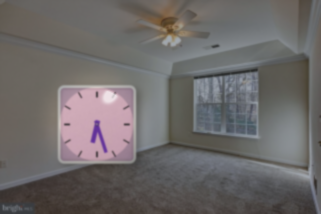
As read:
6,27
